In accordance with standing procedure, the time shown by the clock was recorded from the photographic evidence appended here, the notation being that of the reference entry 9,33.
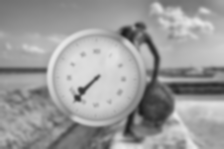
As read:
7,37
